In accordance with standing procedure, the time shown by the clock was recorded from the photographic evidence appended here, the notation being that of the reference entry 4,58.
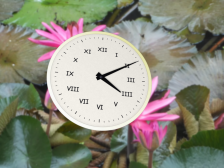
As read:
4,10
